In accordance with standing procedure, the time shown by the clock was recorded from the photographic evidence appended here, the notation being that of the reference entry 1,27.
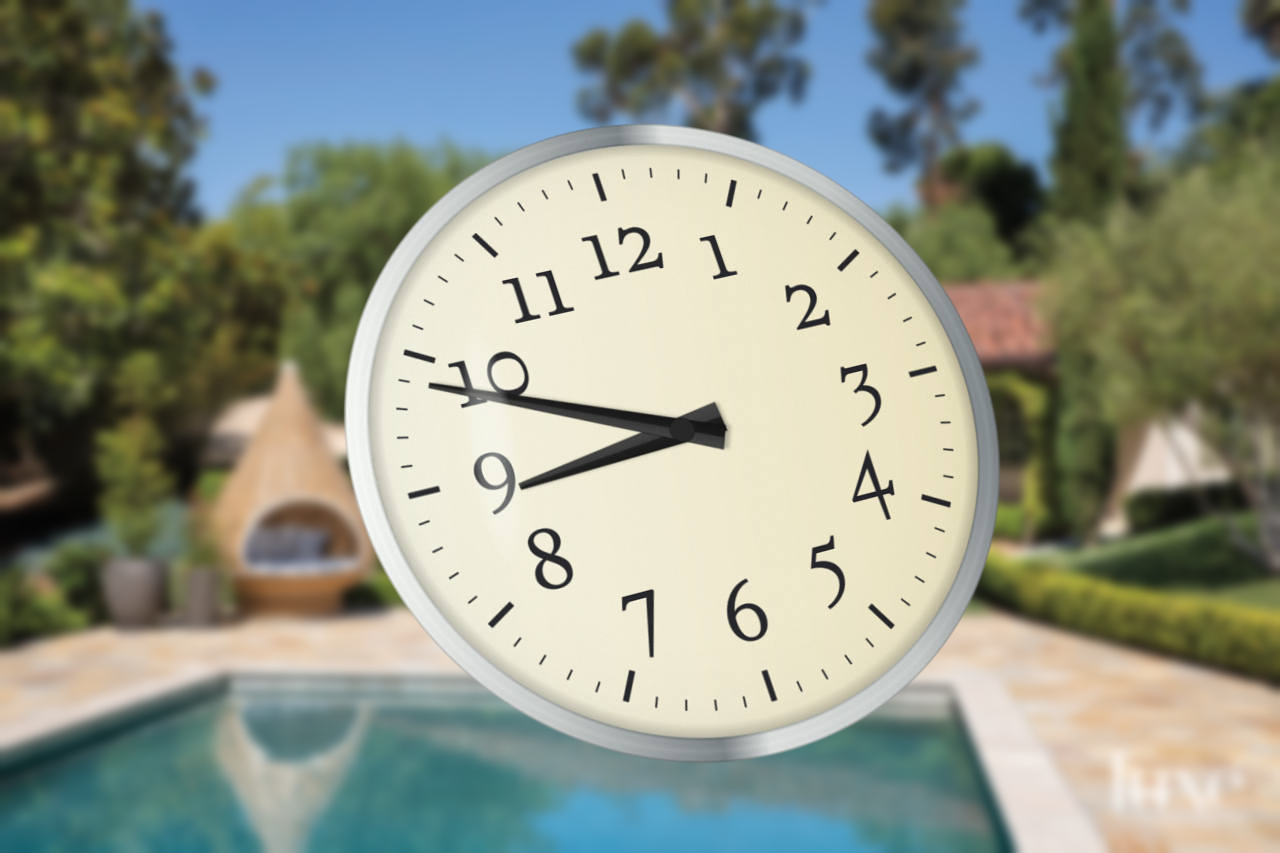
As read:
8,49
